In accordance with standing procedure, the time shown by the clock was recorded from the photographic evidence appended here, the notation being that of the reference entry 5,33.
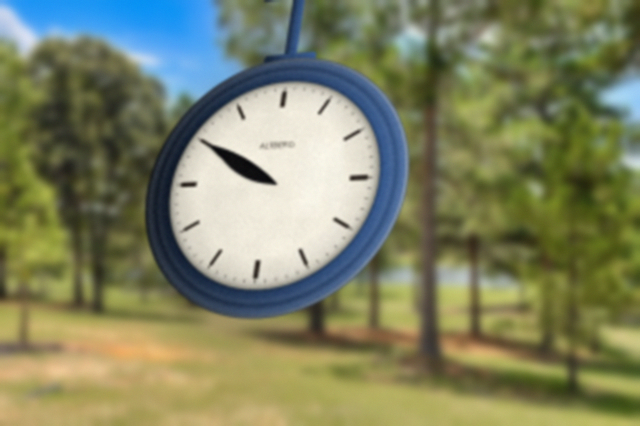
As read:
9,50
